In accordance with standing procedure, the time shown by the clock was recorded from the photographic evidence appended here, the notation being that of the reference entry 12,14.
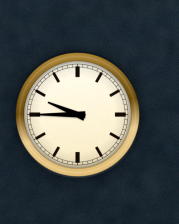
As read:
9,45
